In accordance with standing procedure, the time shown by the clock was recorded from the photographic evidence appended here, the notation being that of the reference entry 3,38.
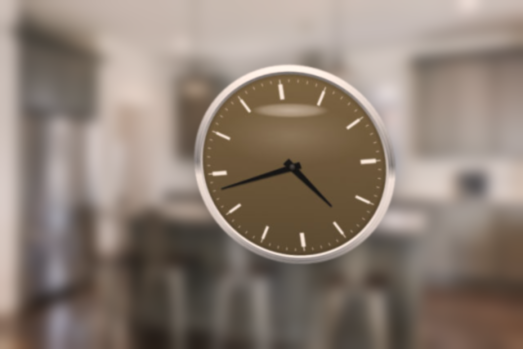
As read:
4,43
